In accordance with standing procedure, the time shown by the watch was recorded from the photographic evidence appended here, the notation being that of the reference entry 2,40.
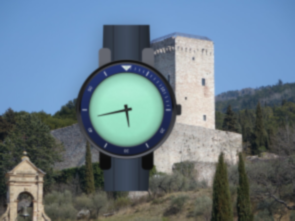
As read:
5,43
